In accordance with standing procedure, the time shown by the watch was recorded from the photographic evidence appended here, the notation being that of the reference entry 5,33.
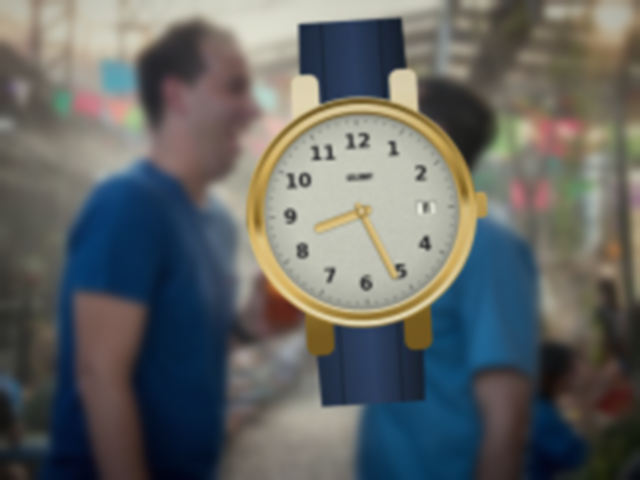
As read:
8,26
